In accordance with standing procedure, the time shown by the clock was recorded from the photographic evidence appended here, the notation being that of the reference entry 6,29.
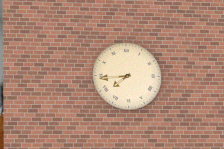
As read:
7,44
